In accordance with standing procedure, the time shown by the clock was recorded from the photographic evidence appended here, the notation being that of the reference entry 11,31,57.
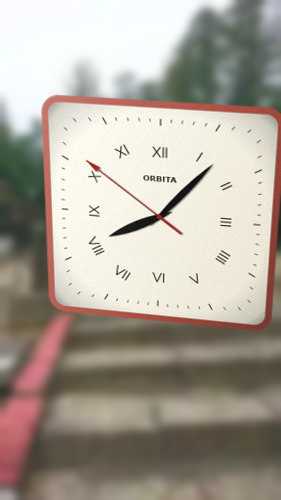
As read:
8,06,51
